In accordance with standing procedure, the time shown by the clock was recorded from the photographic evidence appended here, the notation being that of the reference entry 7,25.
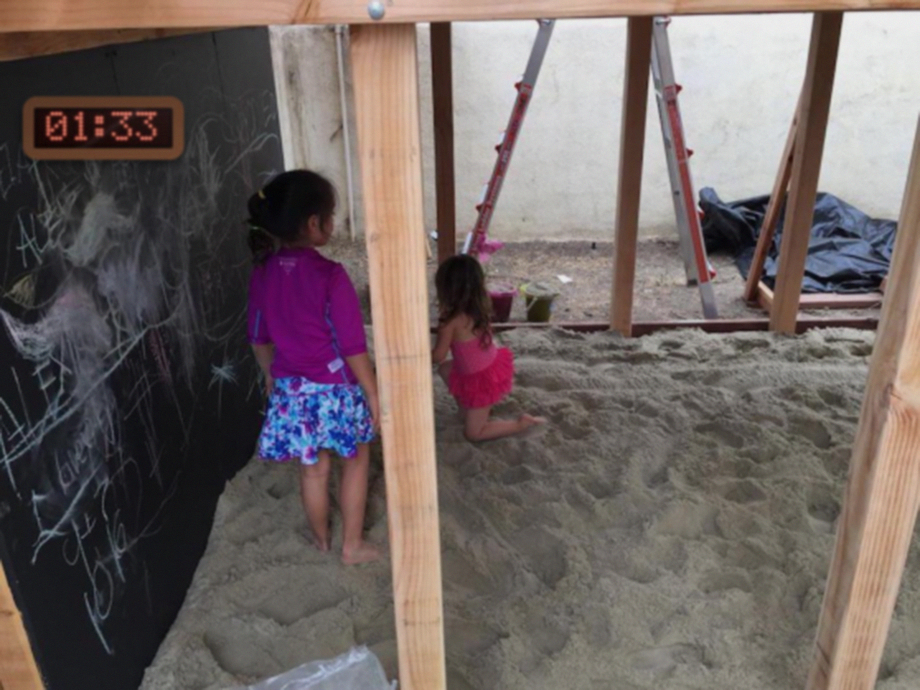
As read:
1,33
